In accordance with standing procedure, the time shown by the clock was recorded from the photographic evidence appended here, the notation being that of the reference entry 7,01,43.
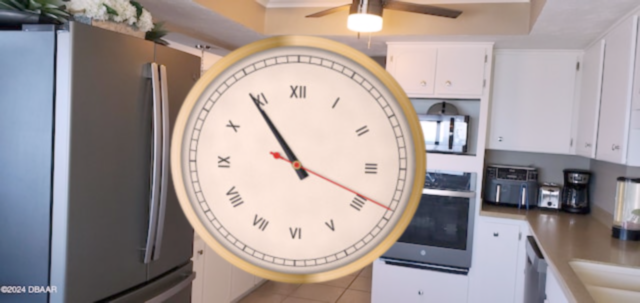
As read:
10,54,19
